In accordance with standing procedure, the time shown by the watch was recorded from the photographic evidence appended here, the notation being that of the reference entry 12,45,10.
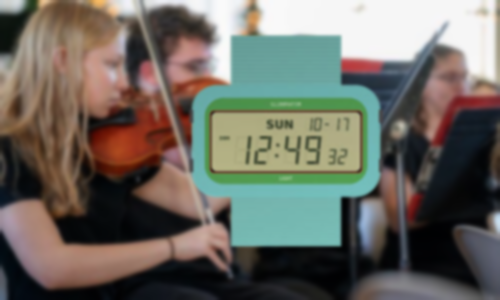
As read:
12,49,32
